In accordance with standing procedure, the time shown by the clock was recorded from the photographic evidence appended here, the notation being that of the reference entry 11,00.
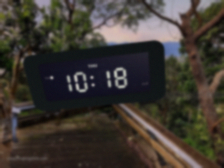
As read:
10,18
